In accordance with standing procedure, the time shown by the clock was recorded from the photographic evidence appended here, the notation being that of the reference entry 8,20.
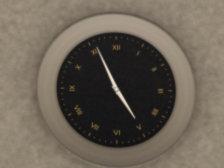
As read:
4,56
